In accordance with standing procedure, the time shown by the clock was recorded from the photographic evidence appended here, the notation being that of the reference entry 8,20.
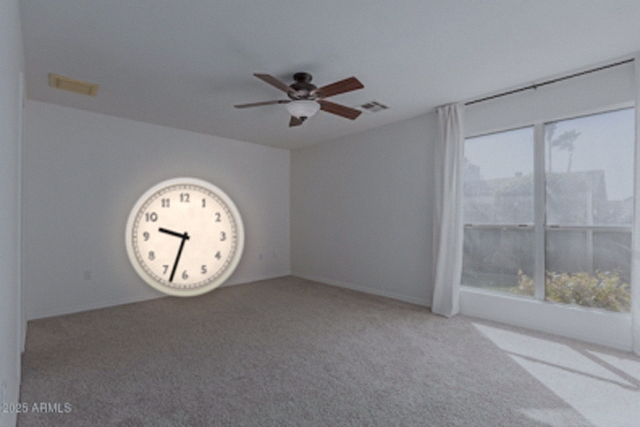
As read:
9,33
